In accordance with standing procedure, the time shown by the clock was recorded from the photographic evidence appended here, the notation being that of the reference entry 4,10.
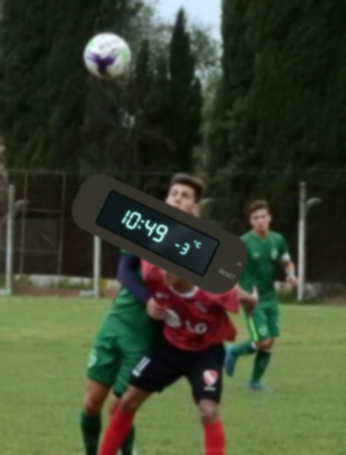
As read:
10,49
